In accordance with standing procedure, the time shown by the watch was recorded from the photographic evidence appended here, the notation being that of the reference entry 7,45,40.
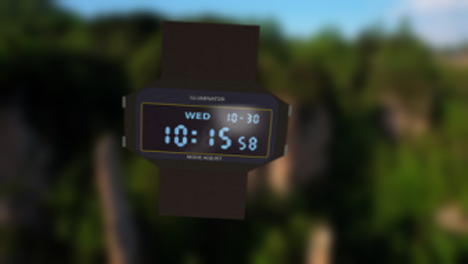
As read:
10,15,58
